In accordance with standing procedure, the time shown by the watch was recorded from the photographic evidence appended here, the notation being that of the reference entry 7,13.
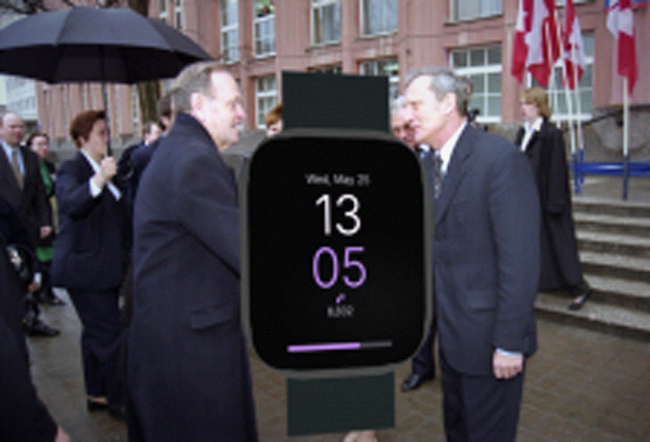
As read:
13,05
